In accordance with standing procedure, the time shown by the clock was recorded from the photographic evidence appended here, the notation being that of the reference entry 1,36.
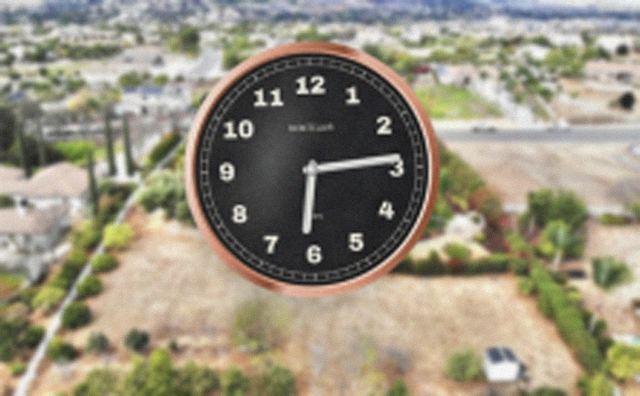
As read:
6,14
